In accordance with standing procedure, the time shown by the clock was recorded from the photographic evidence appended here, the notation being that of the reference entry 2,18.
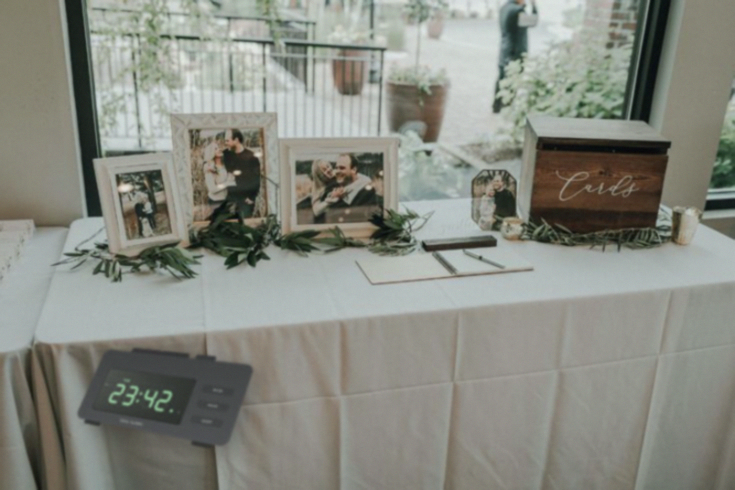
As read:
23,42
